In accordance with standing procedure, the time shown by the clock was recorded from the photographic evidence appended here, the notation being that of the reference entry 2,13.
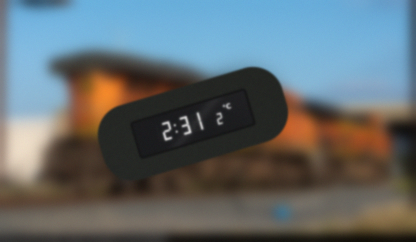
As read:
2,31
